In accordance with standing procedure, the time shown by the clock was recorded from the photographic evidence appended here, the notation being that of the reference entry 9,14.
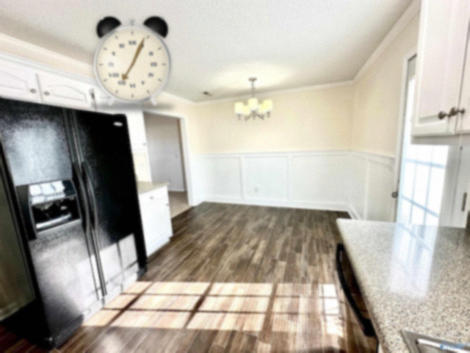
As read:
7,04
